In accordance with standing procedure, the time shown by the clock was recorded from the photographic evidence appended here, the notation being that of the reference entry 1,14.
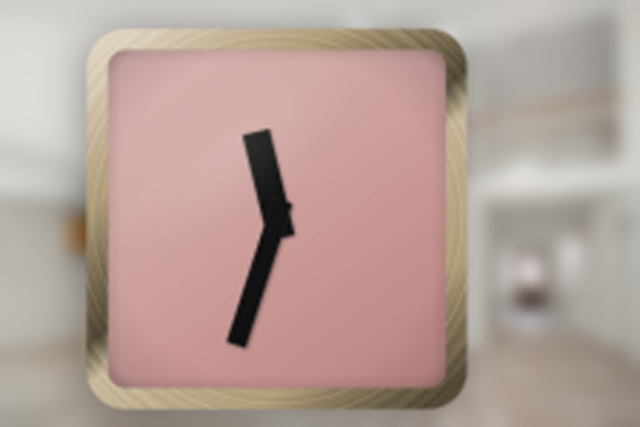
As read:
11,33
